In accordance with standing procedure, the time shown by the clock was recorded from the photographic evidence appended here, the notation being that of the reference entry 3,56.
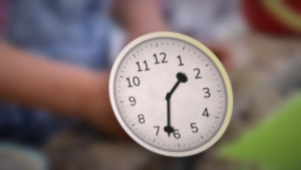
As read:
1,32
